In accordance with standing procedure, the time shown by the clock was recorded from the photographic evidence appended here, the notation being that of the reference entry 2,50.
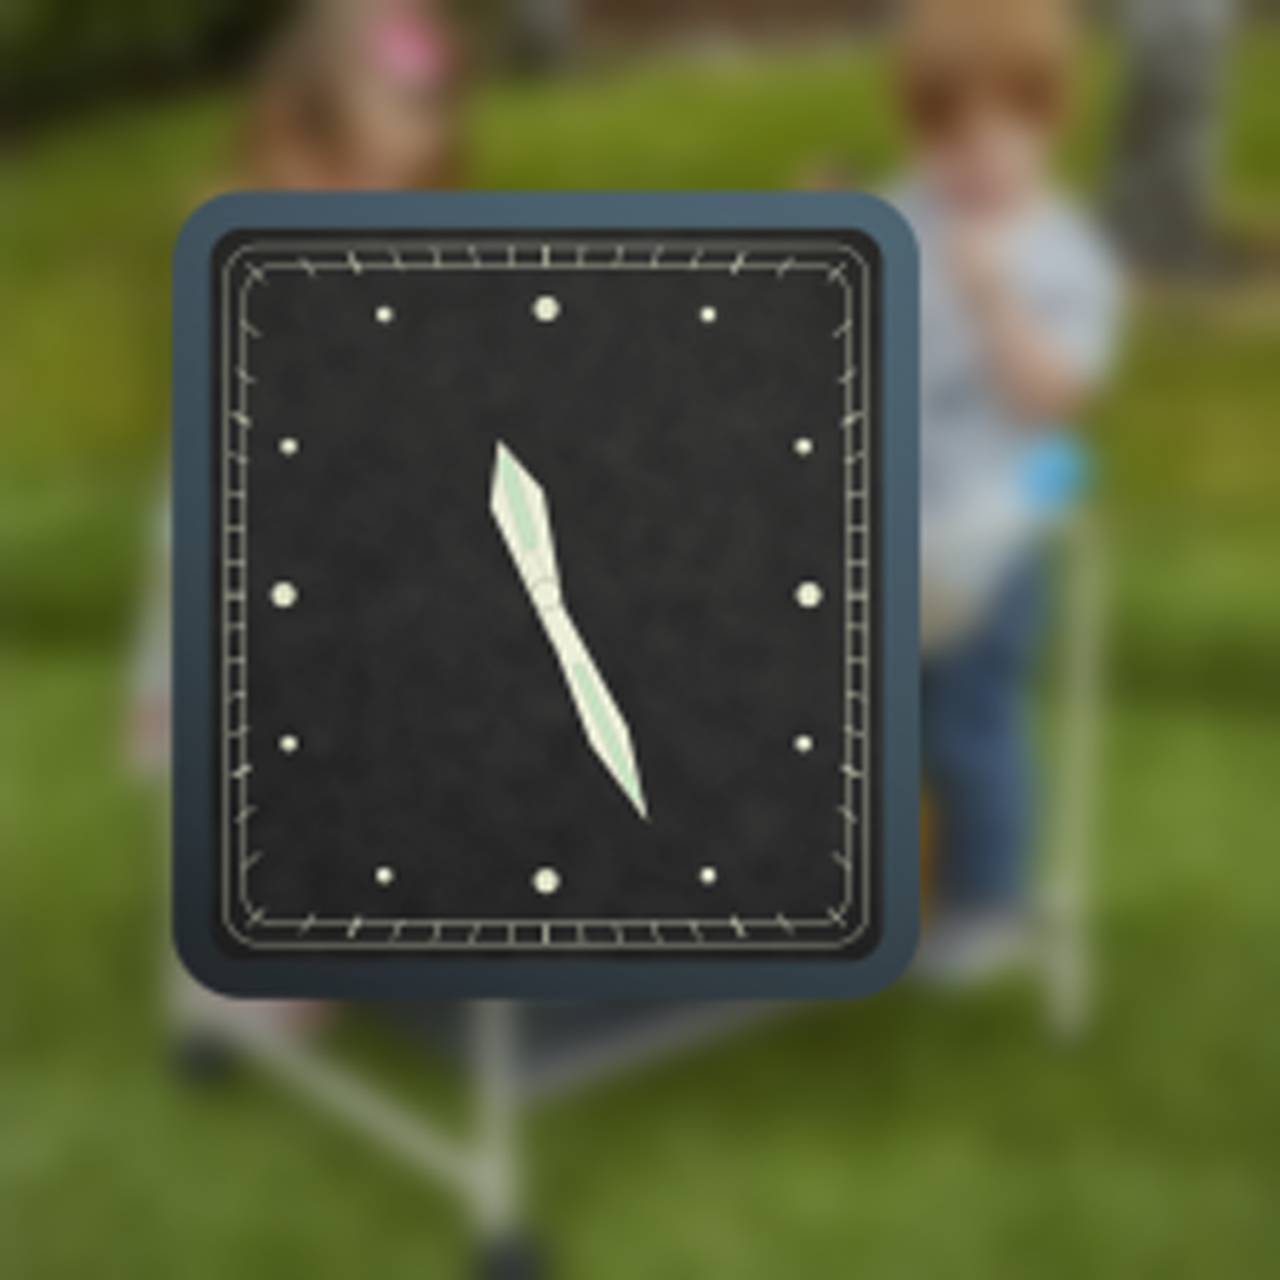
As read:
11,26
